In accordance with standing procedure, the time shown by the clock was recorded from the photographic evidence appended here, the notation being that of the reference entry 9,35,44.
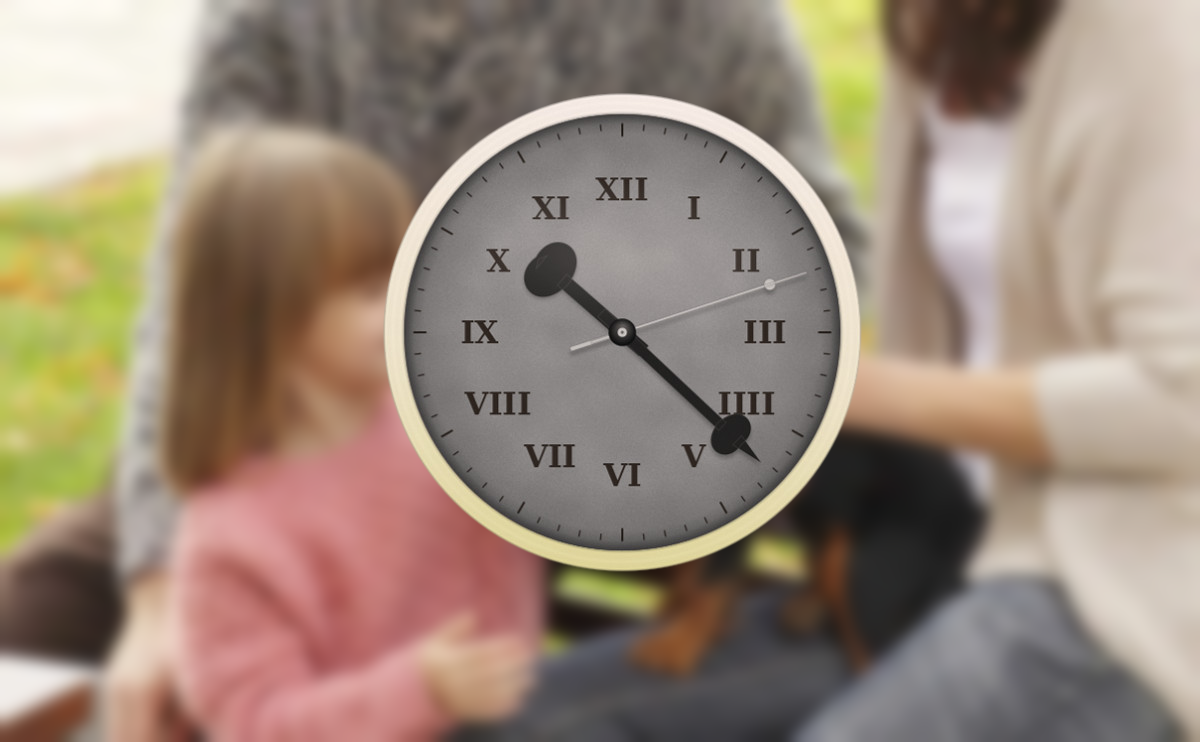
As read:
10,22,12
